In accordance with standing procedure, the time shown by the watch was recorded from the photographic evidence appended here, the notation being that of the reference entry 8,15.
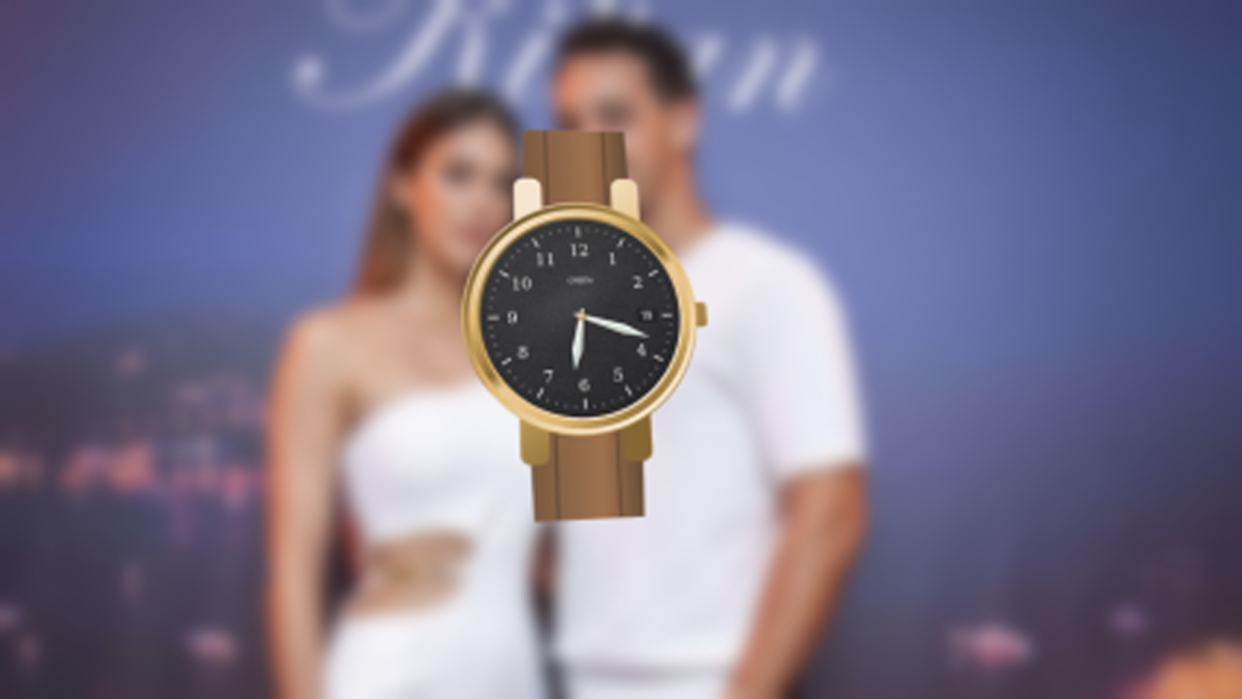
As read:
6,18
